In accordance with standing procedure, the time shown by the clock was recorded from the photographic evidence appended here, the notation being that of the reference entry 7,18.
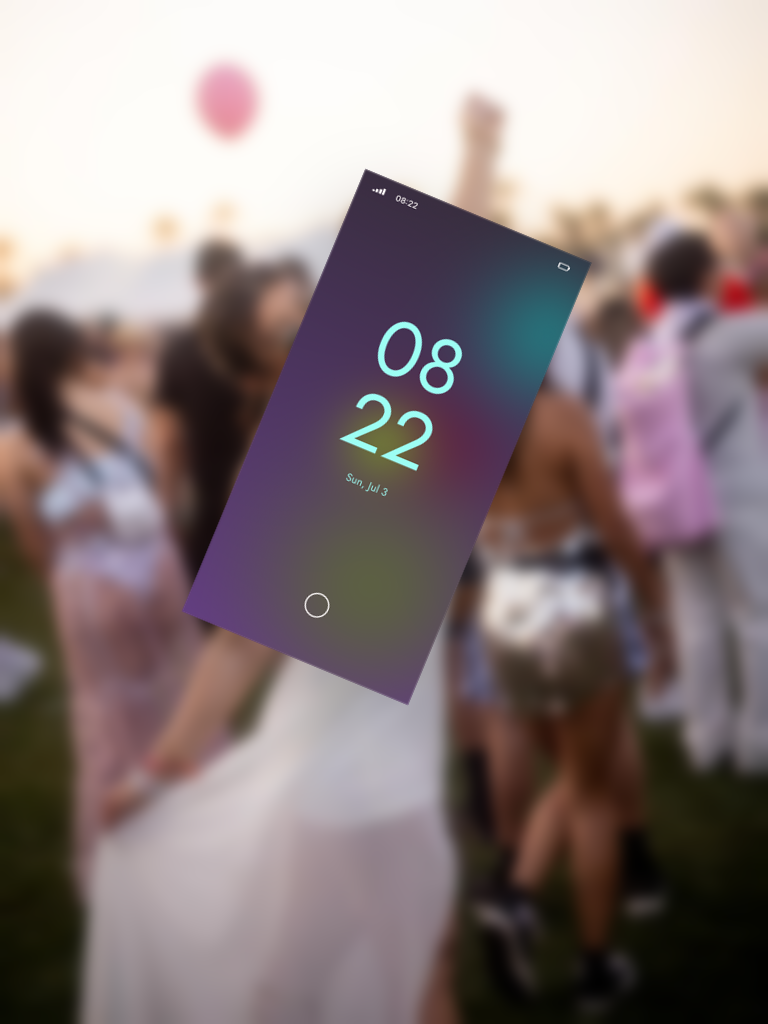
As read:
8,22
